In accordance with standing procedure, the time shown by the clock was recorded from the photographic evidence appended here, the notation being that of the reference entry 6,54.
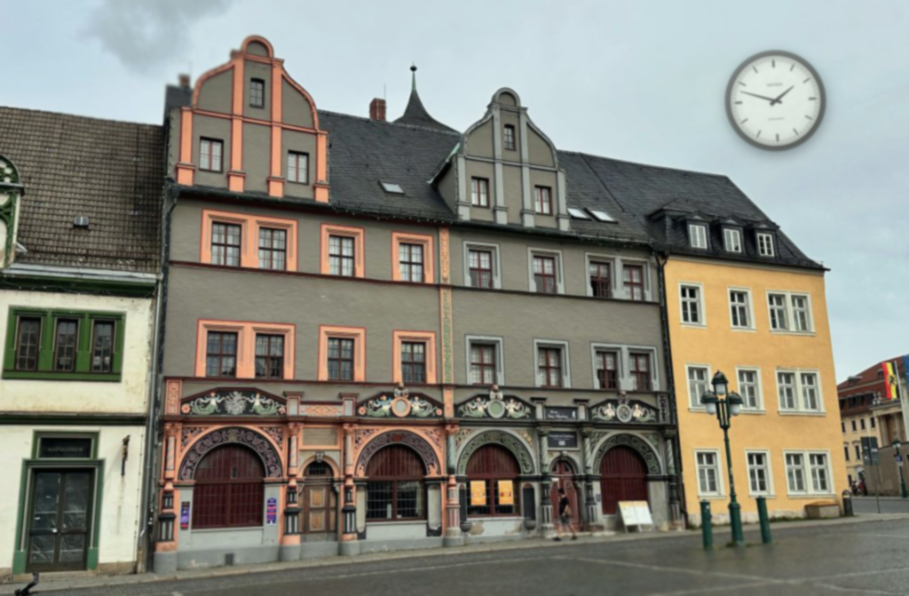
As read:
1,48
